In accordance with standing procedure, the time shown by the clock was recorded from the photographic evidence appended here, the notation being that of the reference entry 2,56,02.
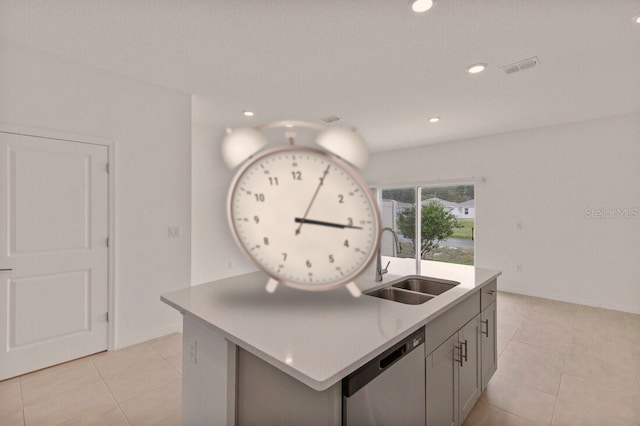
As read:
3,16,05
